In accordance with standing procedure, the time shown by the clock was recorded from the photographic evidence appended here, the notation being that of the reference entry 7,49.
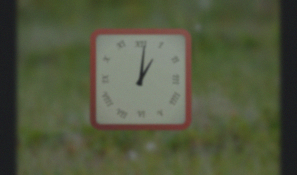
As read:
1,01
